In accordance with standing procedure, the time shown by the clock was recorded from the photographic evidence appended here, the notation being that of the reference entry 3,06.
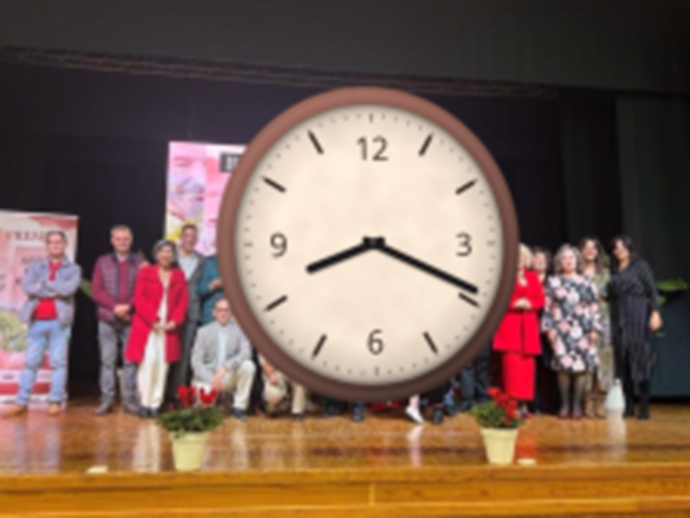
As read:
8,19
